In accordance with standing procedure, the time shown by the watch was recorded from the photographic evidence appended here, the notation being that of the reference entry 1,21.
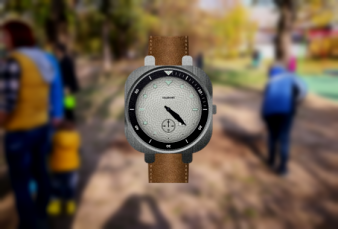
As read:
4,22
